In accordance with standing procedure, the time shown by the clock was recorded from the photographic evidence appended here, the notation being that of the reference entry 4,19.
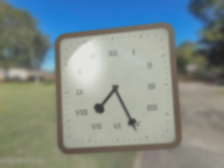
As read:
7,26
